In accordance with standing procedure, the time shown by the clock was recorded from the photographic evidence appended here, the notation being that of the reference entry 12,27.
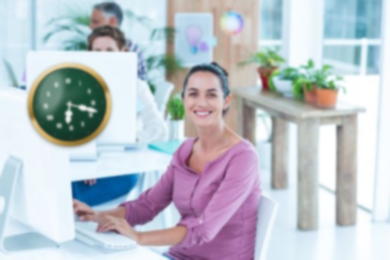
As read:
6,18
